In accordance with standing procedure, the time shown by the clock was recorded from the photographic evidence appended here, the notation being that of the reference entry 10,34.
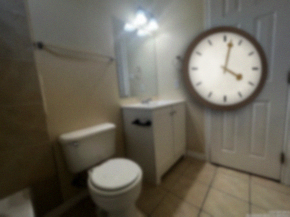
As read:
4,02
